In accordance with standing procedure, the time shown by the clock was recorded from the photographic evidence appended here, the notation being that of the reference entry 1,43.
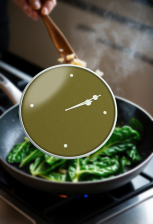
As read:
2,10
